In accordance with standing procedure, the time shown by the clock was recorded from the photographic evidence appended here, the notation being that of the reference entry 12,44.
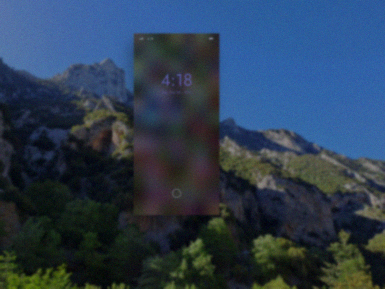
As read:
4,18
